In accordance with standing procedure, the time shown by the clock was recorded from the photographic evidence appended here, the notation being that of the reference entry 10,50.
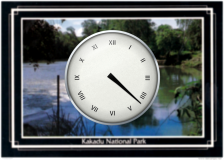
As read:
4,22
